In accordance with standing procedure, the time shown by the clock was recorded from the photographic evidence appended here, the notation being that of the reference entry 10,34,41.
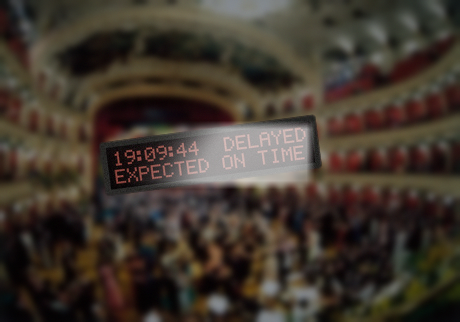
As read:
19,09,44
